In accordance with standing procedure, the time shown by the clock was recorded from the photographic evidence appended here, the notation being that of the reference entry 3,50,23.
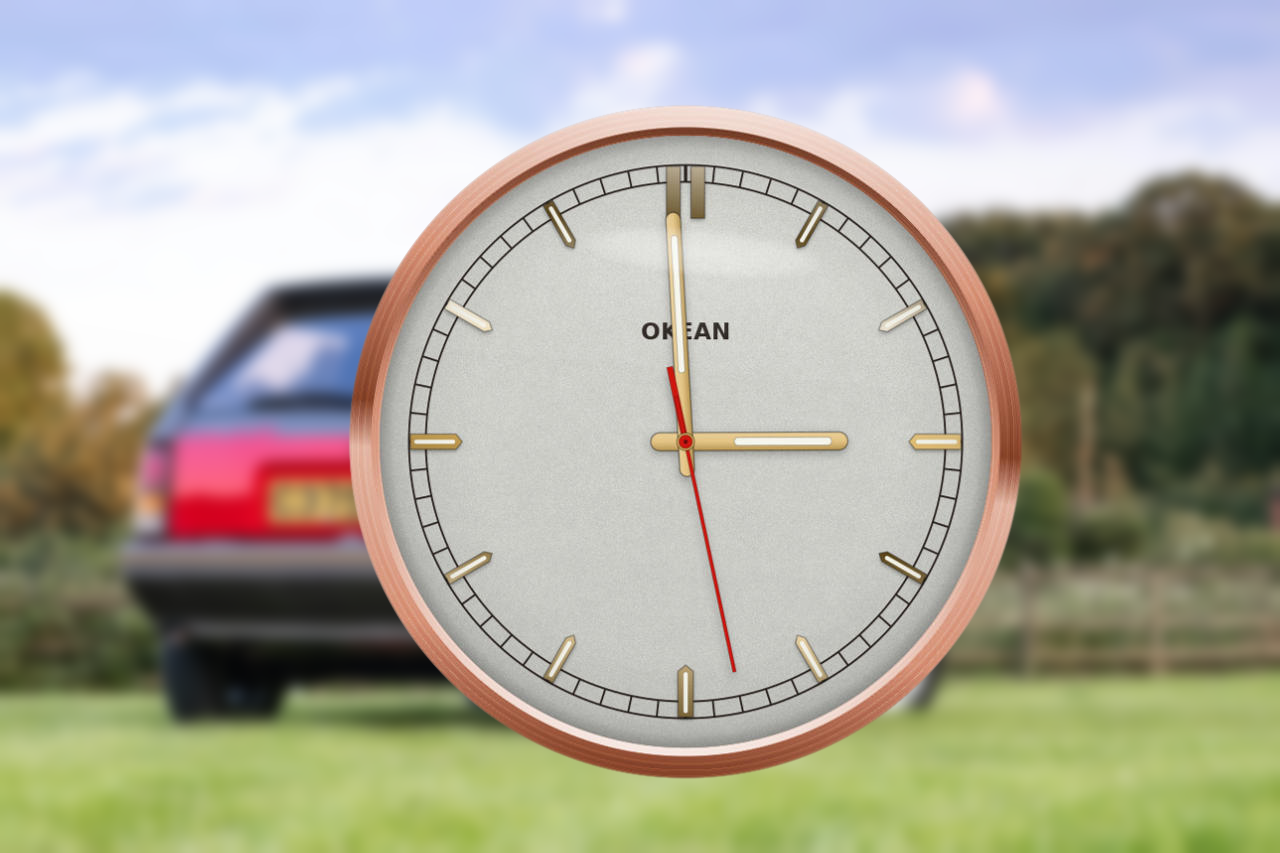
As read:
2,59,28
